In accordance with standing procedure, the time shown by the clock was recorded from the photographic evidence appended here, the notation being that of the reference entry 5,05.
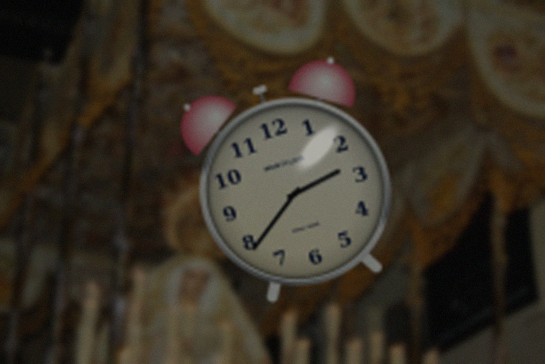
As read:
2,39
